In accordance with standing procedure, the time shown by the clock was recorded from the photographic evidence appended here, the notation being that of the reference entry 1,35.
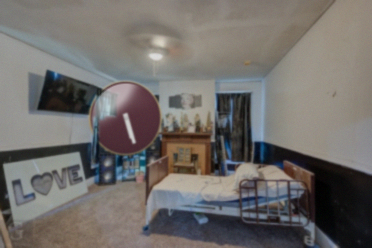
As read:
5,27
